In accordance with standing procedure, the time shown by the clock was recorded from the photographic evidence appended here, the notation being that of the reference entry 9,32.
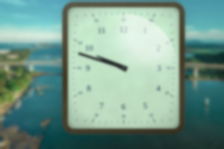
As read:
9,48
